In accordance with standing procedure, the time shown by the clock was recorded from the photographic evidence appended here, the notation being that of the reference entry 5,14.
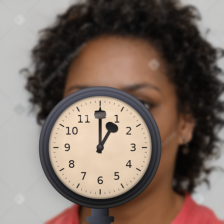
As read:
1,00
